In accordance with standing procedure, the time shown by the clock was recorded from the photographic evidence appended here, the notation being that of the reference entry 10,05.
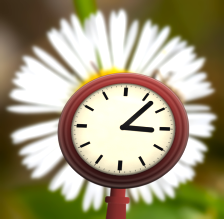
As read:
3,07
